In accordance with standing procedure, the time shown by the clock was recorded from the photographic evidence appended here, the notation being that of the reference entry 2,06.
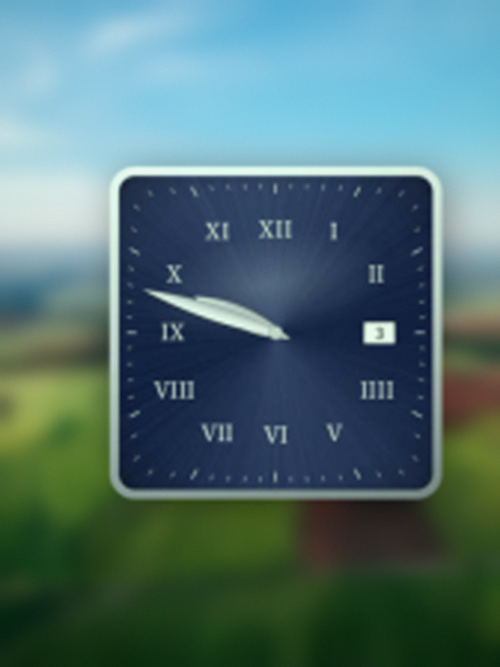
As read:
9,48
